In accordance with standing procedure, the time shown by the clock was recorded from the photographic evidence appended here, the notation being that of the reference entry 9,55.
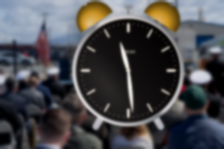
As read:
11,29
